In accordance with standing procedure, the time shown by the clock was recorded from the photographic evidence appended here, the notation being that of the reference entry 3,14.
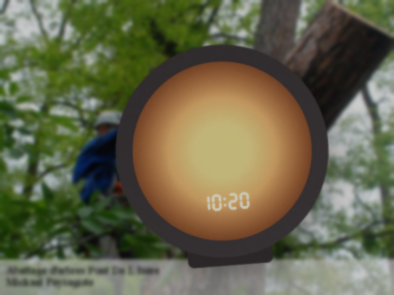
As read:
10,20
